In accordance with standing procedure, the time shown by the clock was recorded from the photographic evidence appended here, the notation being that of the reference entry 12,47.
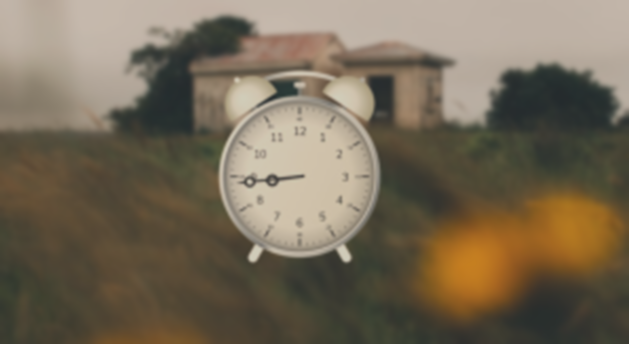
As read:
8,44
